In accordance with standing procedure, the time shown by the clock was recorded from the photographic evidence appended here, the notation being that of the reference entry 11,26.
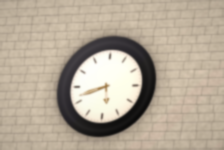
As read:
5,42
